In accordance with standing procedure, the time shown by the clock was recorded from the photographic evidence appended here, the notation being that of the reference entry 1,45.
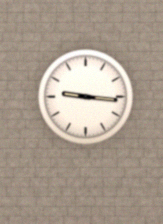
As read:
9,16
